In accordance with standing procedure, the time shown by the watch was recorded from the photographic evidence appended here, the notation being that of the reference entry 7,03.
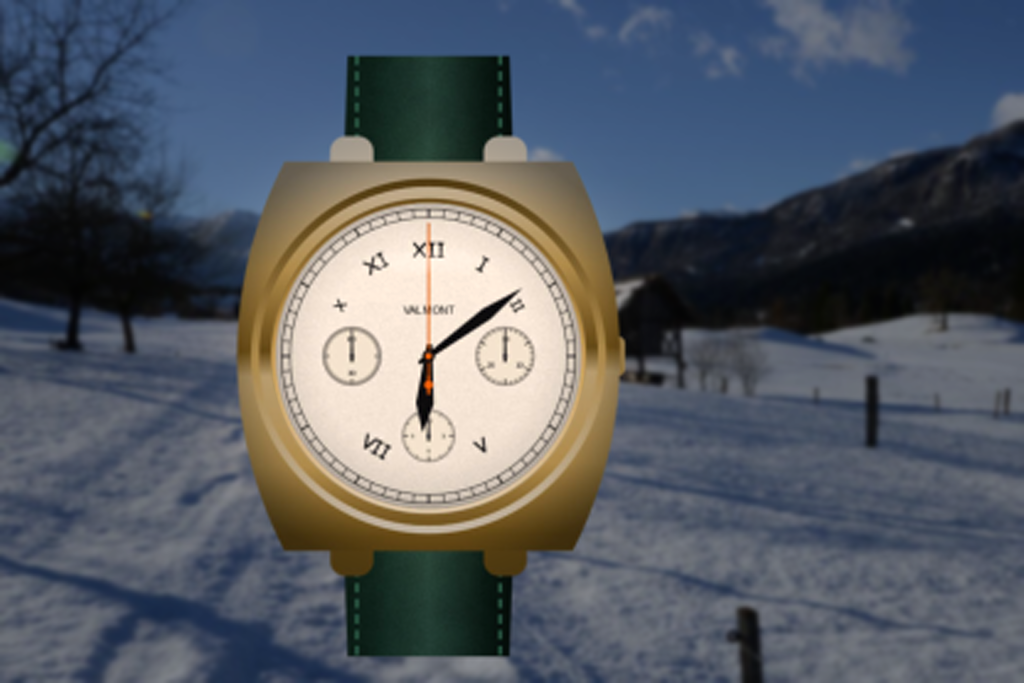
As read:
6,09
